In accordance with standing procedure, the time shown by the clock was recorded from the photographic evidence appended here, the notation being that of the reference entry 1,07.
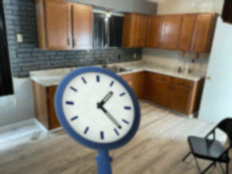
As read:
1,23
